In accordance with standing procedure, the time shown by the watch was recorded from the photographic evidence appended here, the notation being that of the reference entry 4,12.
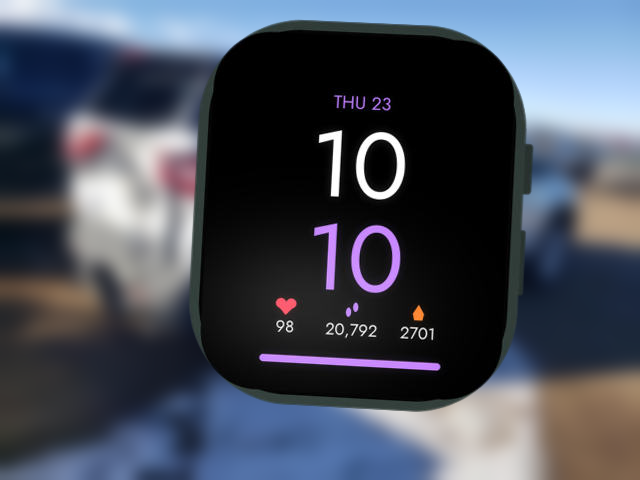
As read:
10,10
